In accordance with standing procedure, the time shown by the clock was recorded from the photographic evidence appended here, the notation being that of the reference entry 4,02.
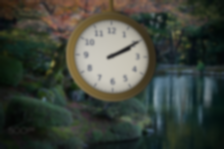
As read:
2,10
